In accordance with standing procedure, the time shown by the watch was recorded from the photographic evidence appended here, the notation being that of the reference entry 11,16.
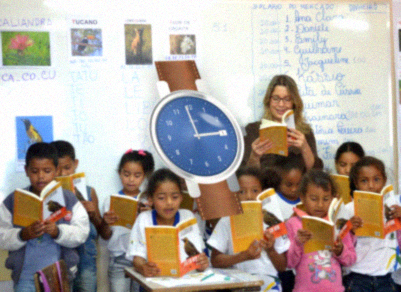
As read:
2,59
